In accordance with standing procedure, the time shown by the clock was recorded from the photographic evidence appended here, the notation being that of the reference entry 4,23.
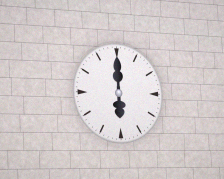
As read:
6,00
